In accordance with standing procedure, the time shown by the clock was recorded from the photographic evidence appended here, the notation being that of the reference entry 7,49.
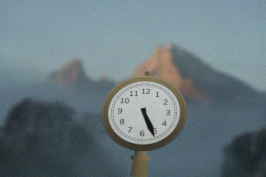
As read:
5,26
